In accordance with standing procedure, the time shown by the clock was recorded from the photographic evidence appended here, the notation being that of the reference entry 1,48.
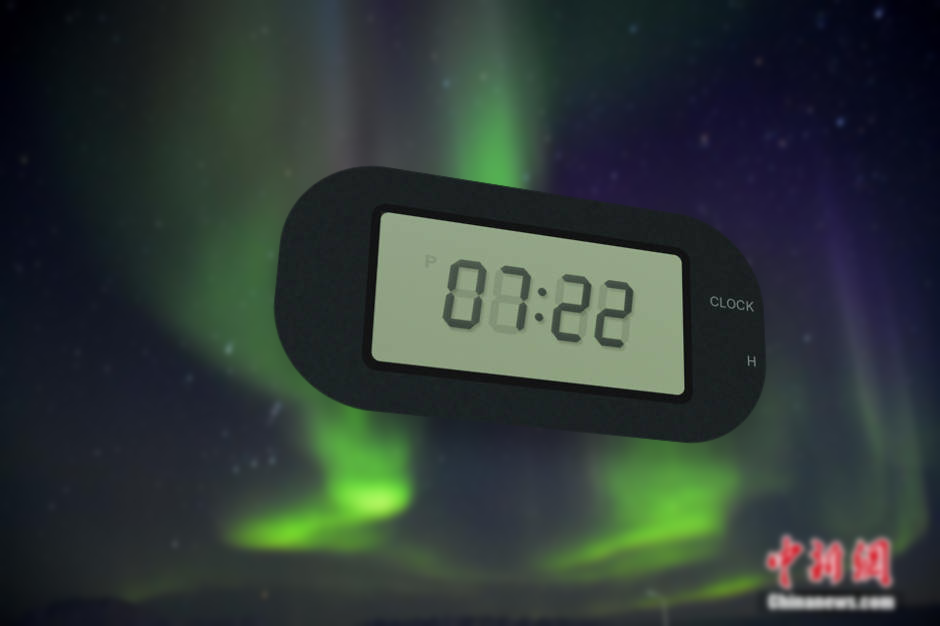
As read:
7,22
